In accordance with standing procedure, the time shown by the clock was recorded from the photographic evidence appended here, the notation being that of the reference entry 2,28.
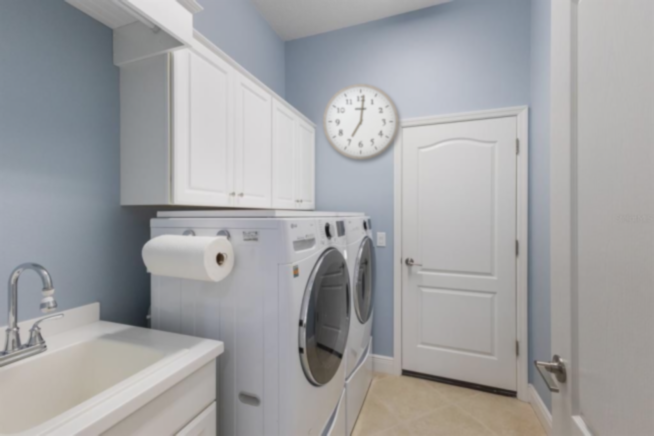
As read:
7,01
